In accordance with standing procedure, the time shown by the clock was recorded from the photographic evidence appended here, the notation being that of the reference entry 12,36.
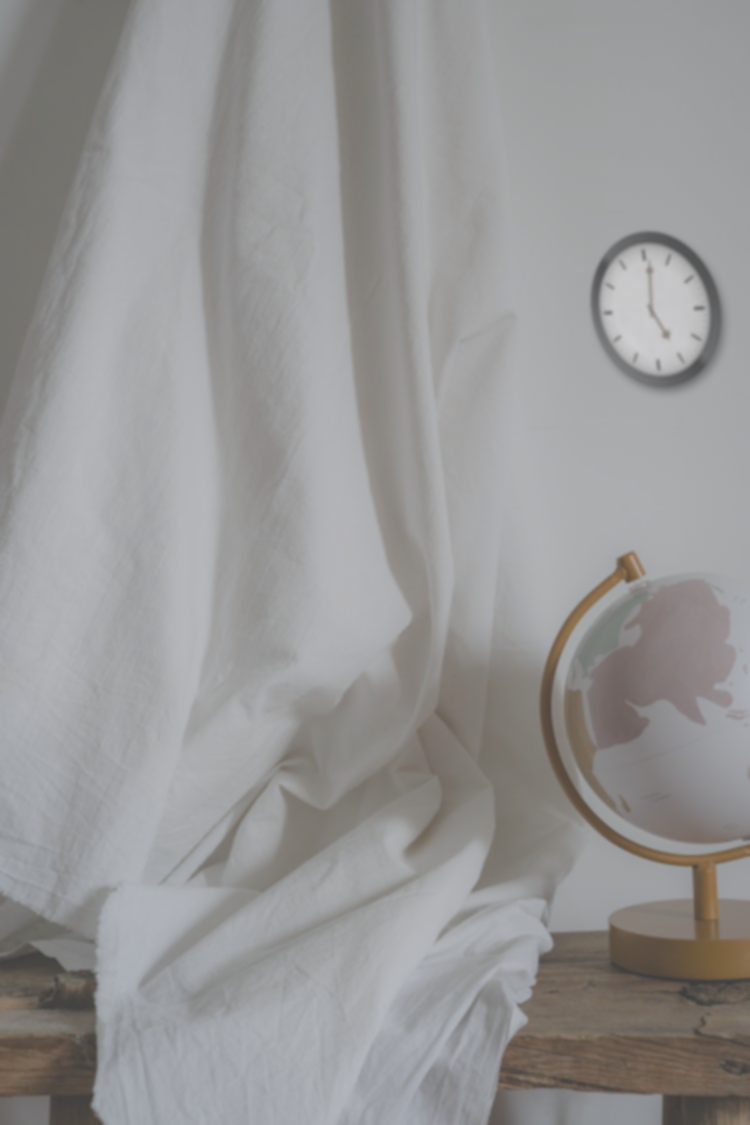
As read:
5,01
